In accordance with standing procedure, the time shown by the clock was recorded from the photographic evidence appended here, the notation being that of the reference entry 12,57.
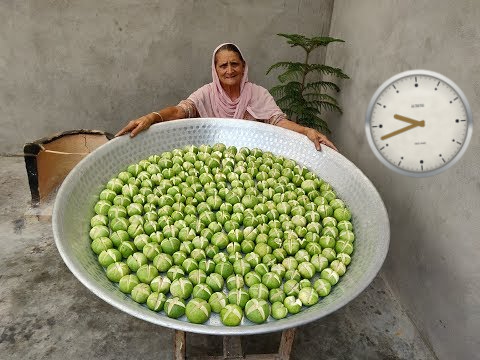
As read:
9,42
